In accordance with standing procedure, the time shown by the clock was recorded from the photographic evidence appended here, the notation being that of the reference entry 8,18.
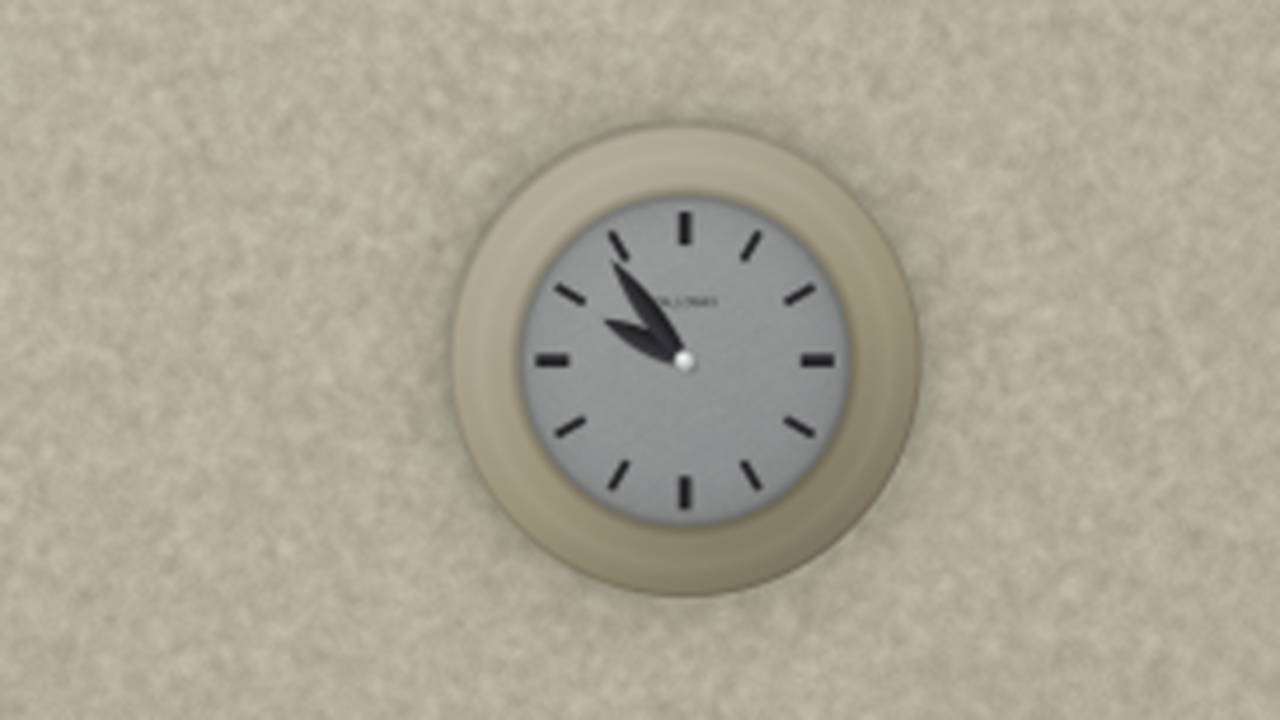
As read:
9,54
